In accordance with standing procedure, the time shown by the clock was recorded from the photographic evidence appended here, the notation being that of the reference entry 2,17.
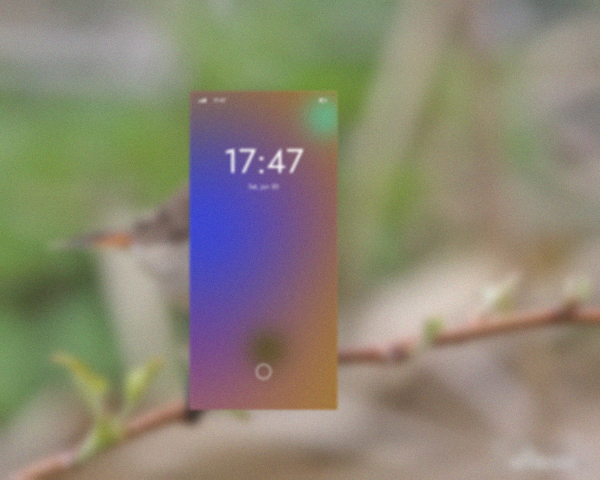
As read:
17,47
